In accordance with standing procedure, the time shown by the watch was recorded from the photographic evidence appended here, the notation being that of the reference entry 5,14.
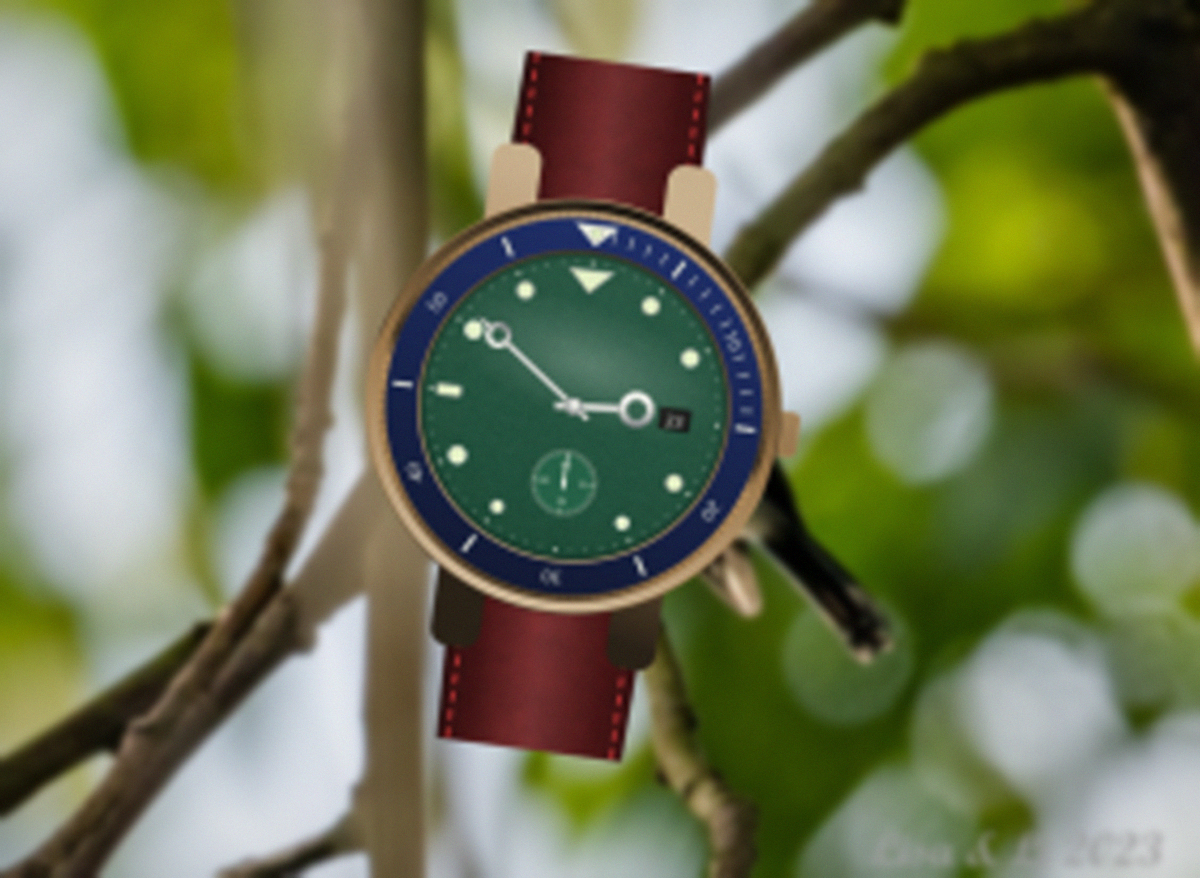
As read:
2,51
